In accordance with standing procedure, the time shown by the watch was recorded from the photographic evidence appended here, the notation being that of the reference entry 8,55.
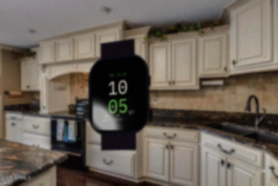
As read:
10,05
